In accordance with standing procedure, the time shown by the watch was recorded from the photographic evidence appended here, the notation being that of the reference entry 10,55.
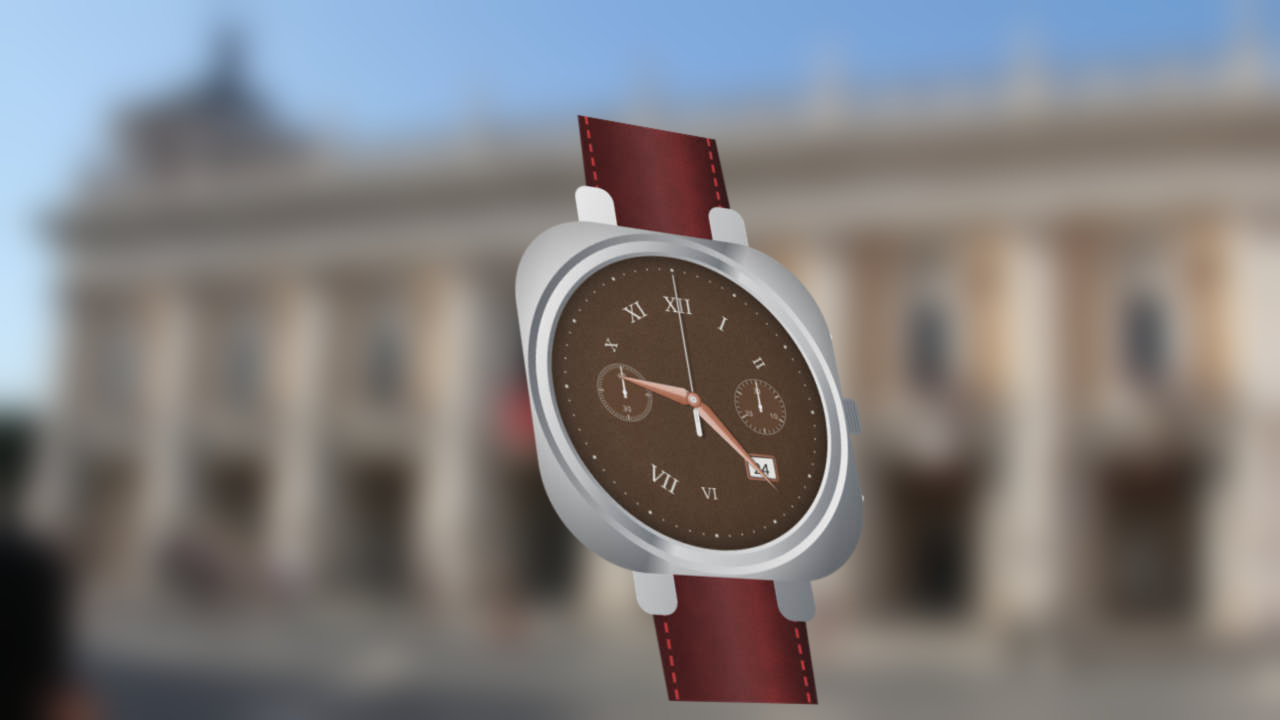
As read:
9,23
